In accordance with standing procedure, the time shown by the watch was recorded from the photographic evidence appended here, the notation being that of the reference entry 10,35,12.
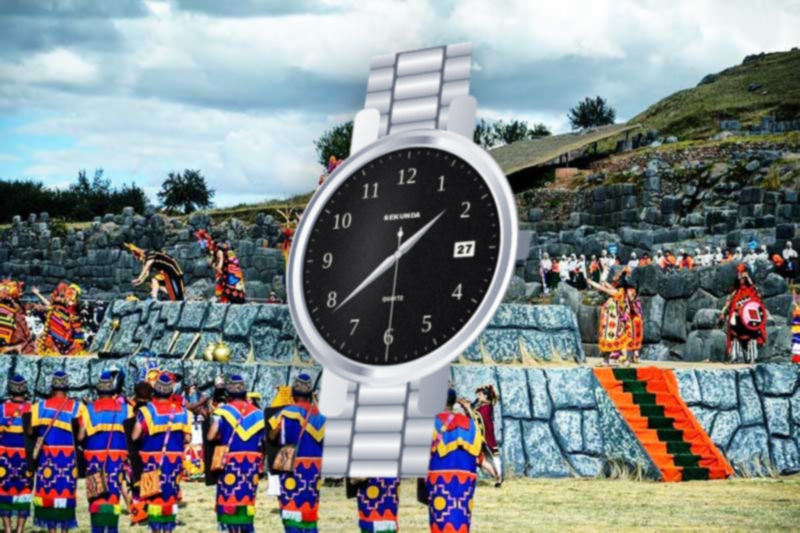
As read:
1,38,30
